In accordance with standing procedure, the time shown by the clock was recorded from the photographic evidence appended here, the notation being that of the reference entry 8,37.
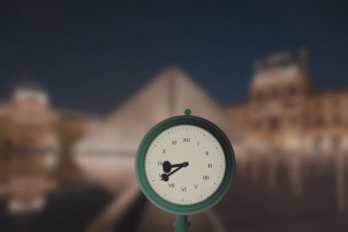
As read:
8,39
